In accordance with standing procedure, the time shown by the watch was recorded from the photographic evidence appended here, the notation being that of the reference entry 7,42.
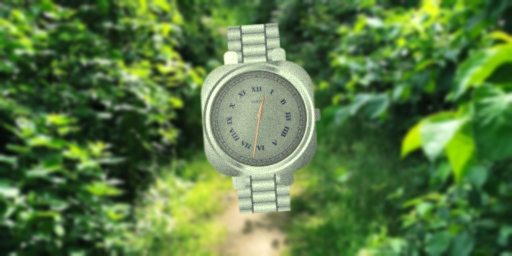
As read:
12,32
